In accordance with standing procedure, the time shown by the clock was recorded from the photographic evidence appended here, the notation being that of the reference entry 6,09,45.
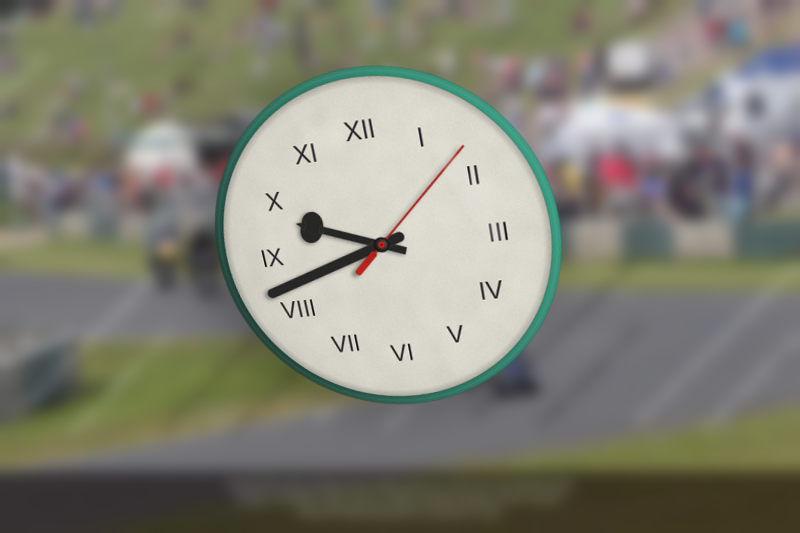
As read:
9,42,08
